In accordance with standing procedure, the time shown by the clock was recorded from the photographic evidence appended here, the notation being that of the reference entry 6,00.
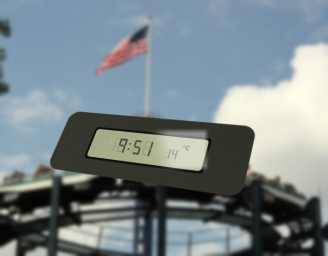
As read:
9,51
